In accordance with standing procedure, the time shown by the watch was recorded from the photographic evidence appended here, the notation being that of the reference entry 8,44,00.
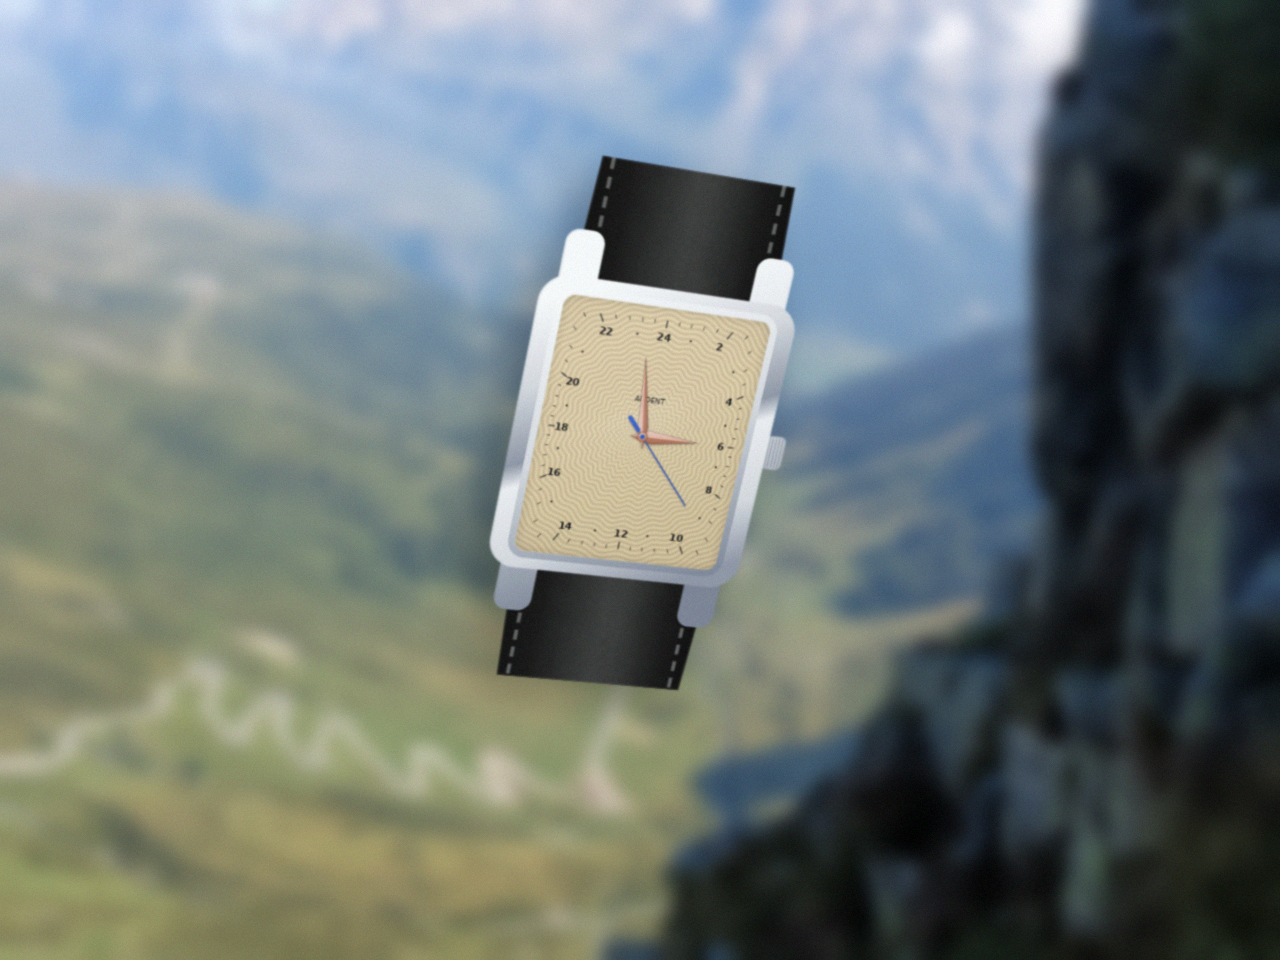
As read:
5,58,23
